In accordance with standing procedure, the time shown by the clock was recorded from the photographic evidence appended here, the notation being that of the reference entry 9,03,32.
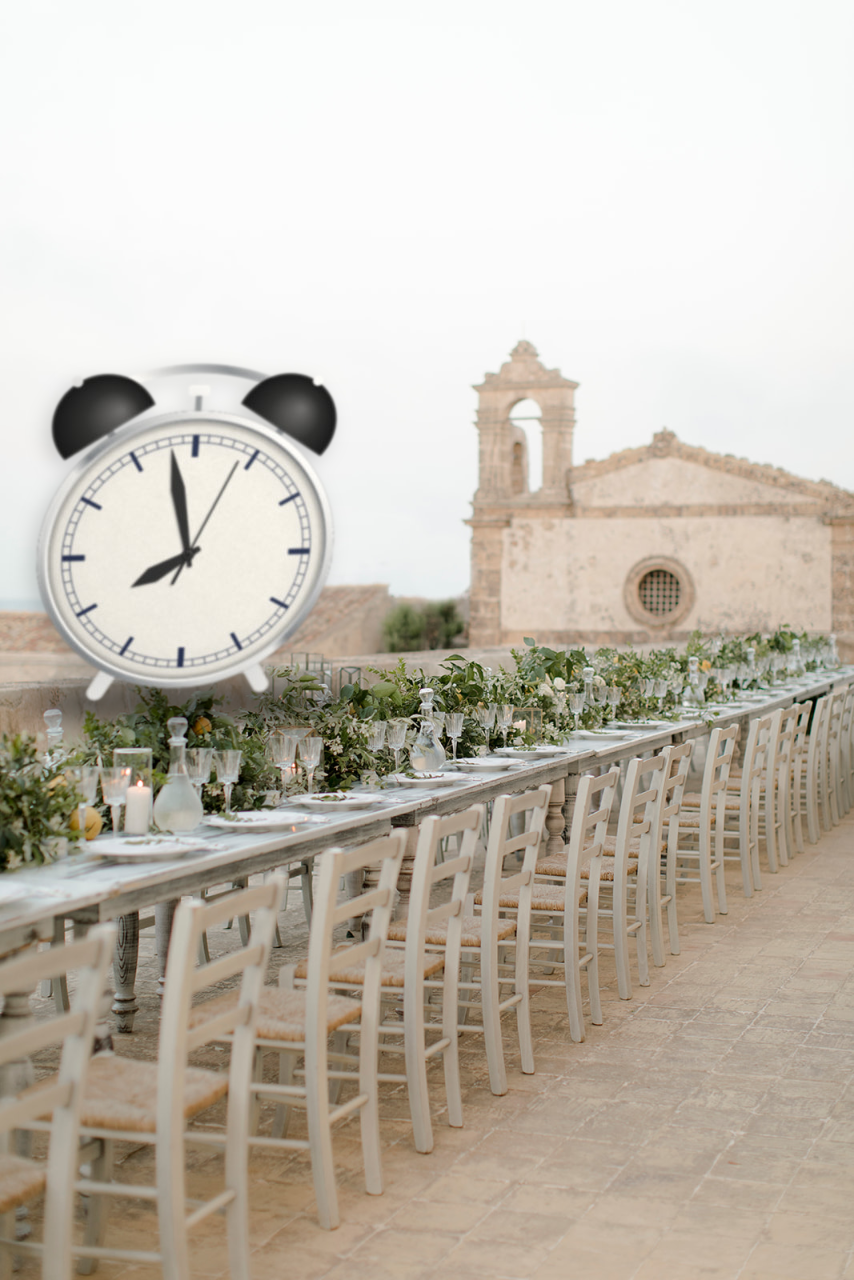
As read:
7,58,04
